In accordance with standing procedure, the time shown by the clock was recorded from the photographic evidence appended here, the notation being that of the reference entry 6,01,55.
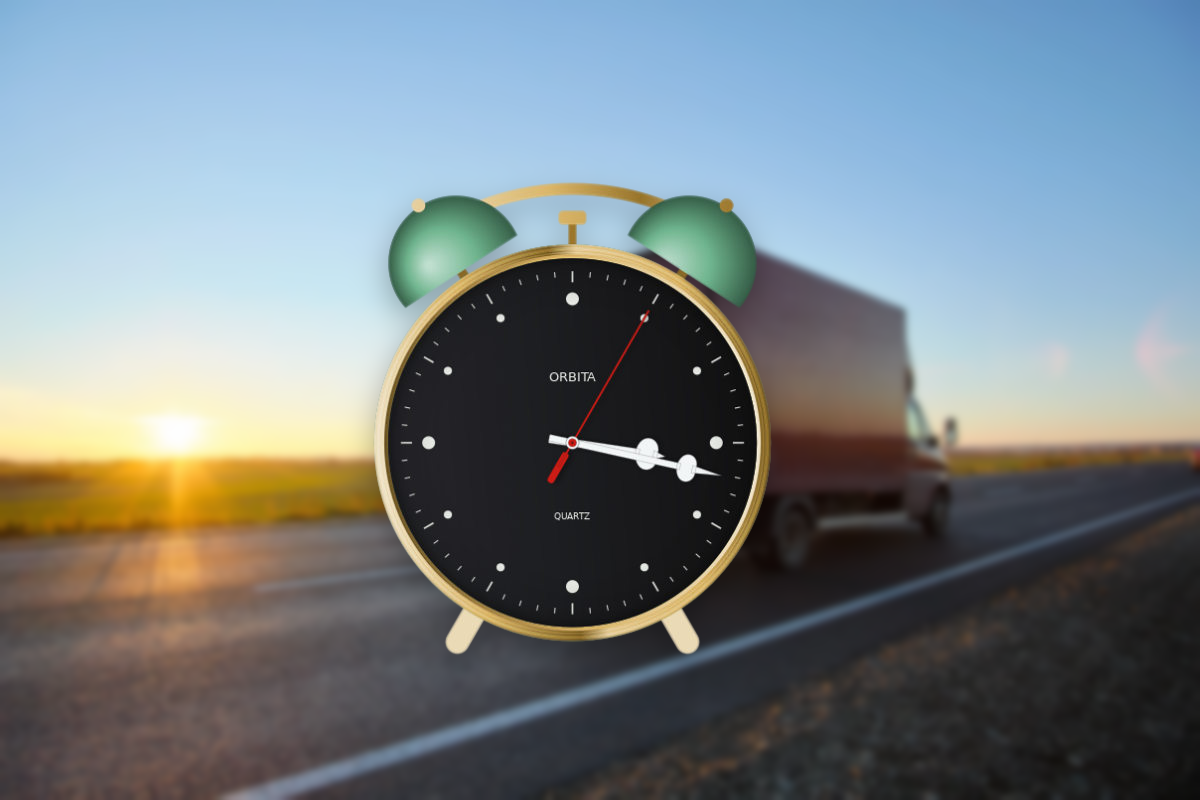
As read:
3,17,05
